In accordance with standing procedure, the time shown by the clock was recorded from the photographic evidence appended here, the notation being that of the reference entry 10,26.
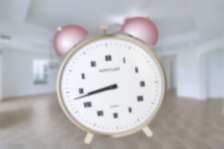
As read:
8,43
